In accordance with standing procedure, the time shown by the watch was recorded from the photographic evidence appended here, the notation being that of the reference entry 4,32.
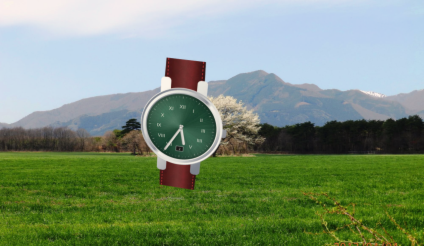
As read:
5,35
